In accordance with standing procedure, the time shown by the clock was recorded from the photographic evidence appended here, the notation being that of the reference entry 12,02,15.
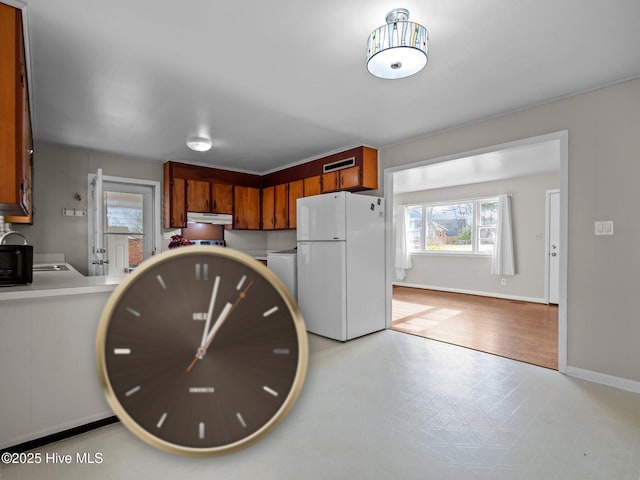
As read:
1,02,06
